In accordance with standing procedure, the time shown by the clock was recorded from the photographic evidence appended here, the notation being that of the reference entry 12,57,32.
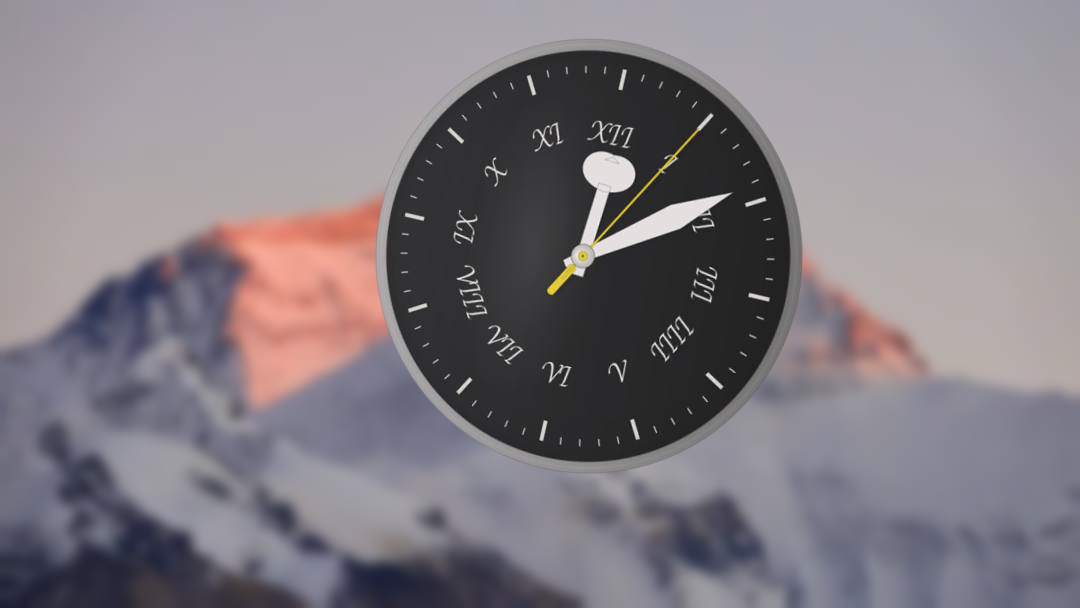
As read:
12,09,05
